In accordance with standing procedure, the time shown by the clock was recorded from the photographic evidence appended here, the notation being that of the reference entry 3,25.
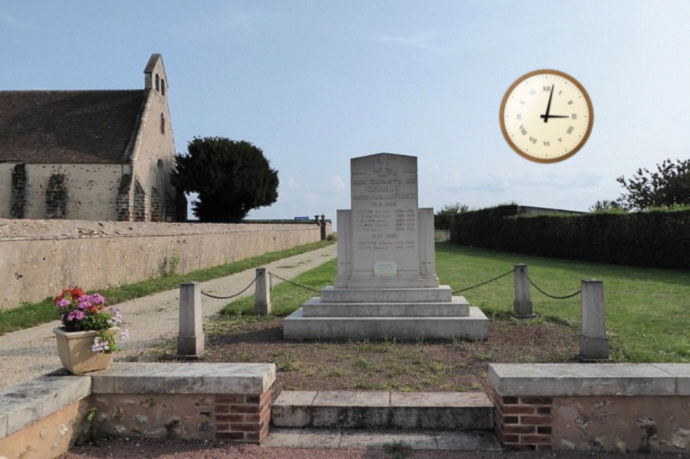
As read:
3,02
